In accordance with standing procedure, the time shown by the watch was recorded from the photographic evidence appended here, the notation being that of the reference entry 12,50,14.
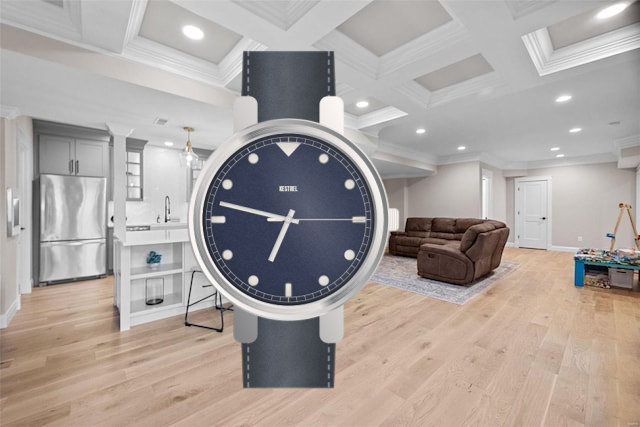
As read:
6,47,15
